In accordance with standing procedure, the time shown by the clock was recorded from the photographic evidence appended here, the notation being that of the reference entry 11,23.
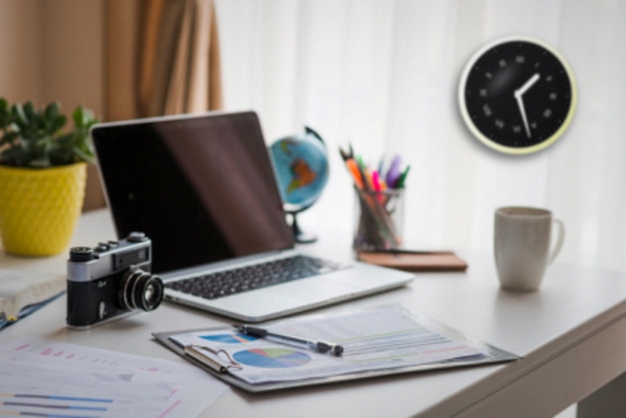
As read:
1,27
